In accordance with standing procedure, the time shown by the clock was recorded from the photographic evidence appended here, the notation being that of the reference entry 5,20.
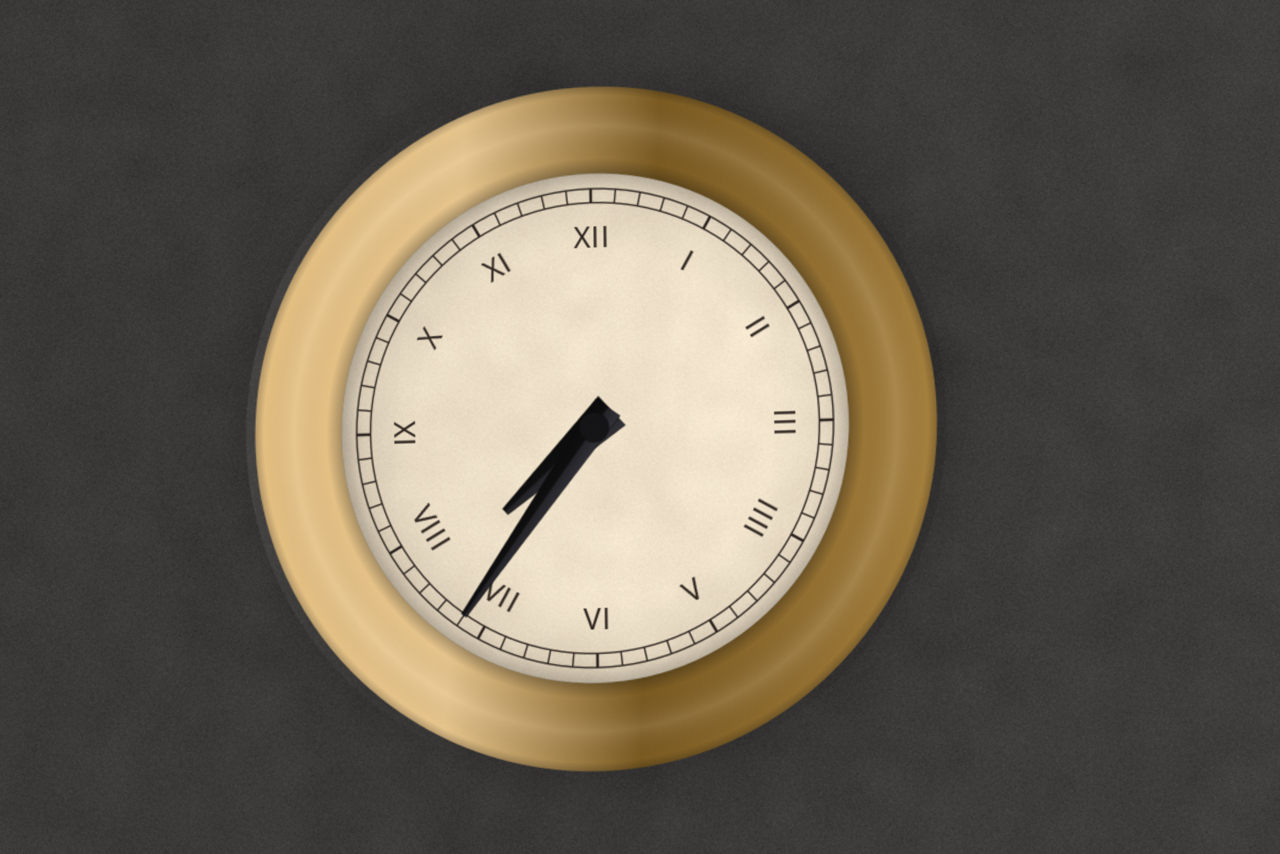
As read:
7,36
